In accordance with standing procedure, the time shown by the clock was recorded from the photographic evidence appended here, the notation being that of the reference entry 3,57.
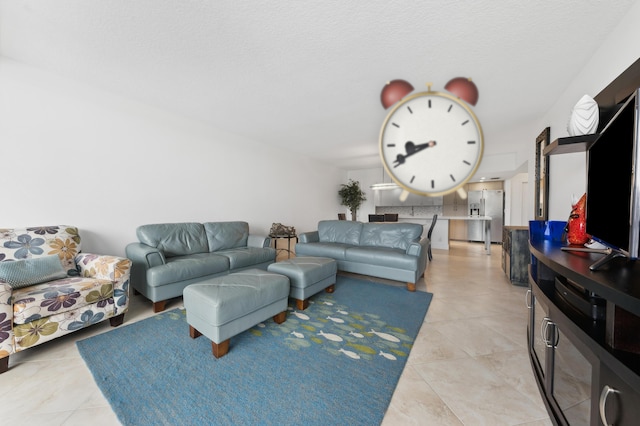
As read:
8,41
